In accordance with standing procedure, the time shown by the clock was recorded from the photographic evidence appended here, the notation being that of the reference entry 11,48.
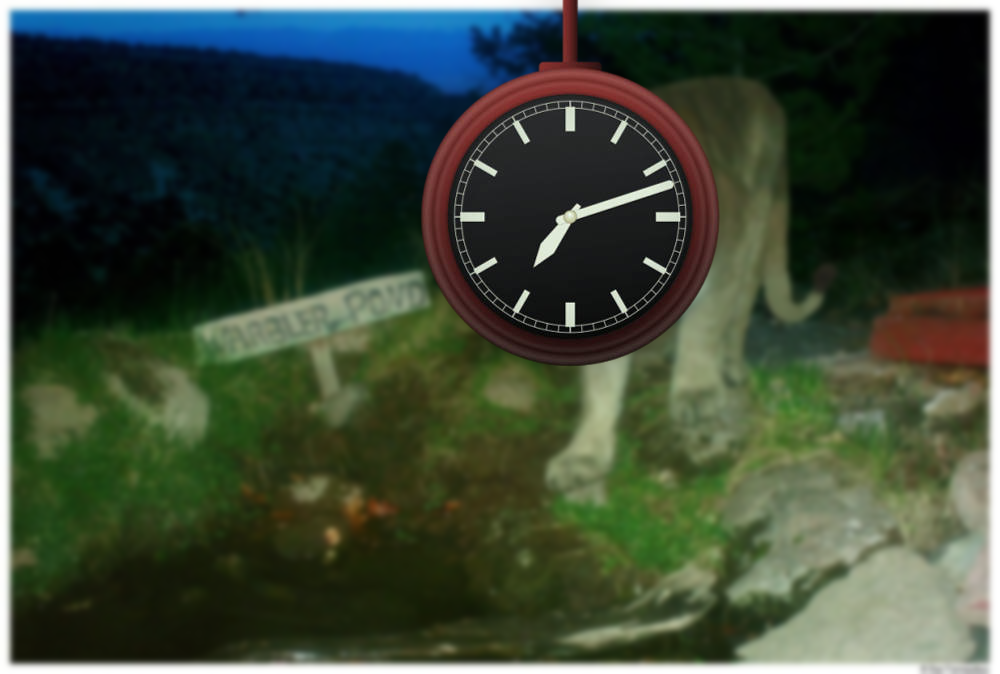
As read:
7,12
